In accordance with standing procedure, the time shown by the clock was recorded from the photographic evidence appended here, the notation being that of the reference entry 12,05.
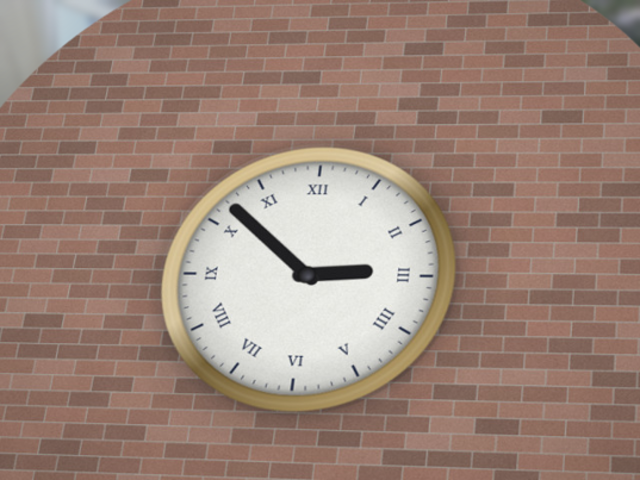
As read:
2,52
